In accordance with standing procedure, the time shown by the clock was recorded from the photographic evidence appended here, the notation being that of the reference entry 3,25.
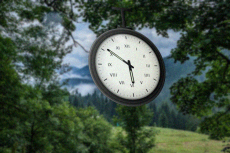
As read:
5,51
